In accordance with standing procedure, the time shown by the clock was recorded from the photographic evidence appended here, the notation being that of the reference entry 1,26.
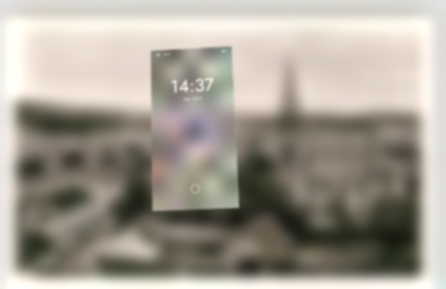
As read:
14,37
